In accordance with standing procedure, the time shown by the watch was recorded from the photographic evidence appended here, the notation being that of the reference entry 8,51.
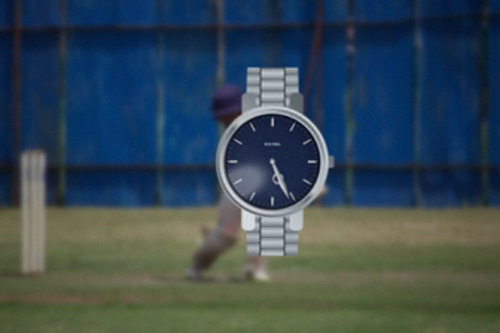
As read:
5,26
